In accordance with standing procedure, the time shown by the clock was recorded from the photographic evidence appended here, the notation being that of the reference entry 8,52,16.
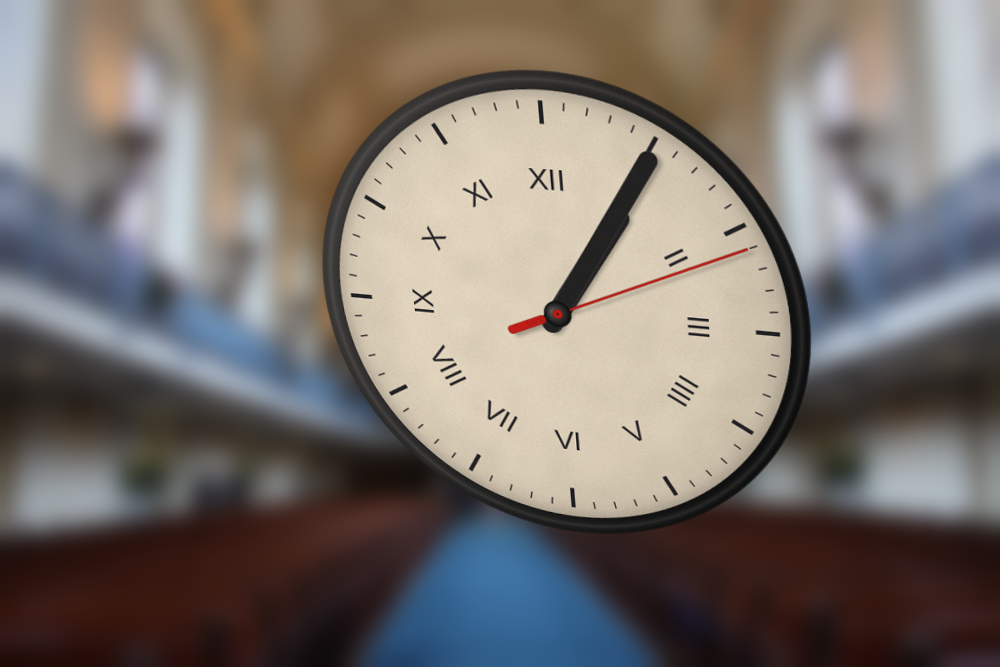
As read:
1,05,11
